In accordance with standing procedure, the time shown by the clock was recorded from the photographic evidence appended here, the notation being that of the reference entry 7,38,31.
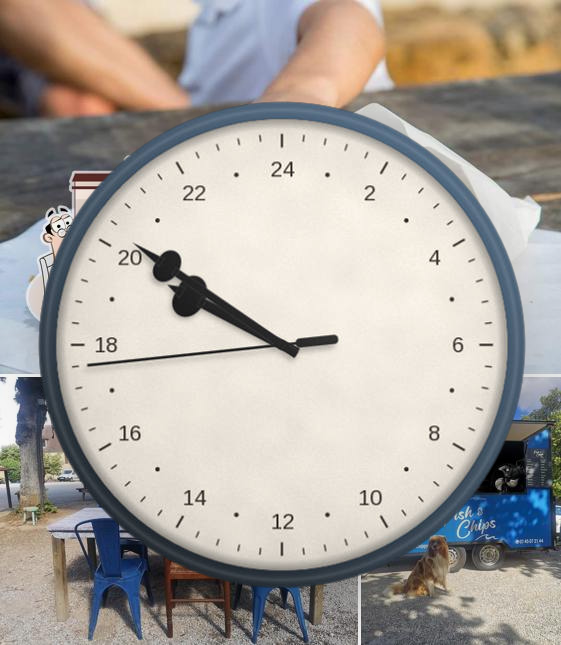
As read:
19,50,44
